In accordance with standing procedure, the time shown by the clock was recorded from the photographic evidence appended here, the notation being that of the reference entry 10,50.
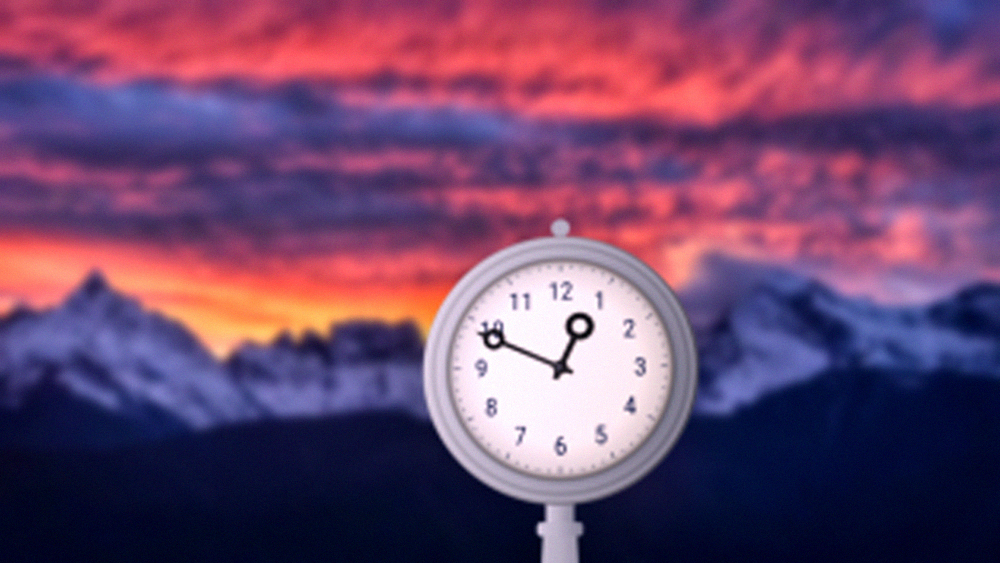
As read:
12,49
